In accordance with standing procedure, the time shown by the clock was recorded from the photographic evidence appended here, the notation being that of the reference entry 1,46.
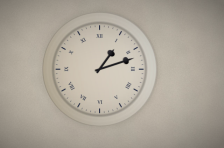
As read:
1,12
